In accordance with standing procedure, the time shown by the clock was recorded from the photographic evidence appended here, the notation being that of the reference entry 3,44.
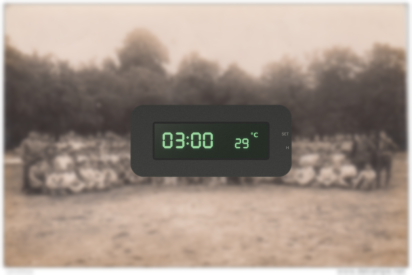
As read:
3,00
